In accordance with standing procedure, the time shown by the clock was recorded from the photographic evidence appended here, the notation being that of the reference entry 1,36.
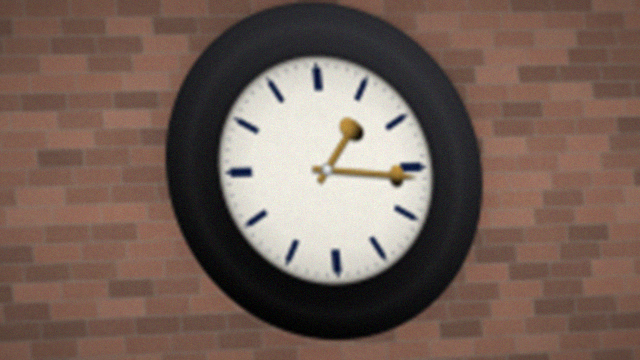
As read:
1,16
